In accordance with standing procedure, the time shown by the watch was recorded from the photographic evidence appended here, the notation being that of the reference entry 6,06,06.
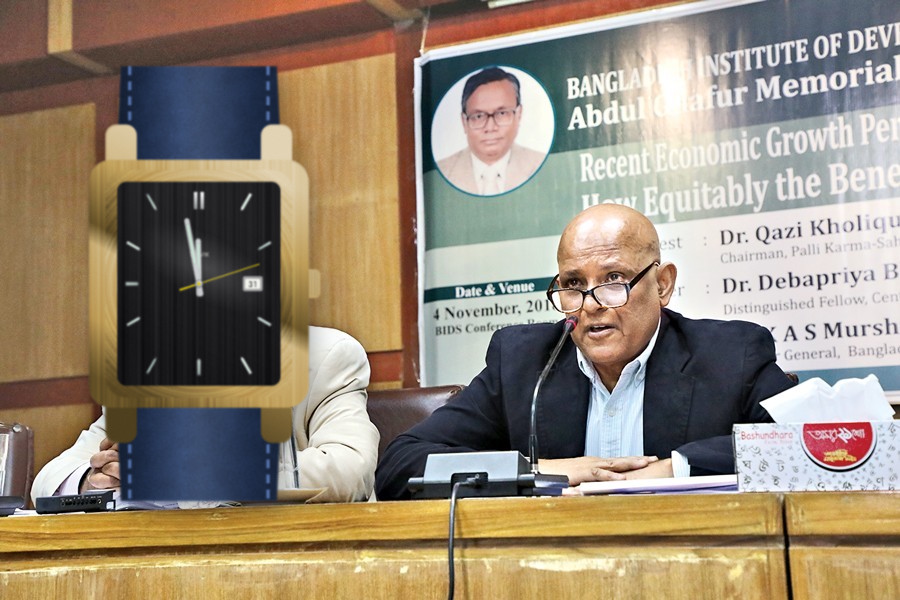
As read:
11,58,12
